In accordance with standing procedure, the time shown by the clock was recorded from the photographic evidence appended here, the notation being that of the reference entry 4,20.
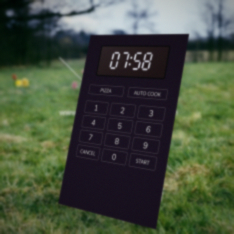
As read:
7,58
